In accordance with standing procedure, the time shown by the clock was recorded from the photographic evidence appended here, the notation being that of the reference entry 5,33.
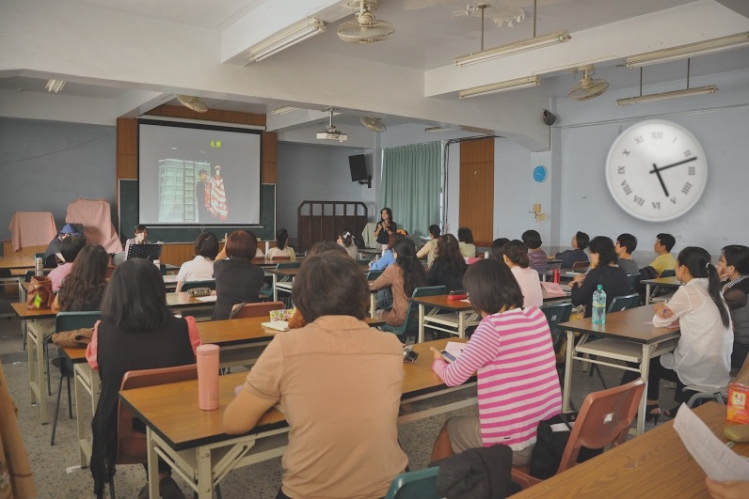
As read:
5,12
